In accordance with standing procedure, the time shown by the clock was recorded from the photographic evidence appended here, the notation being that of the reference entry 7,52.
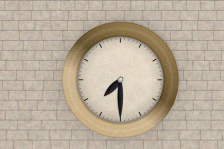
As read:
7,30
